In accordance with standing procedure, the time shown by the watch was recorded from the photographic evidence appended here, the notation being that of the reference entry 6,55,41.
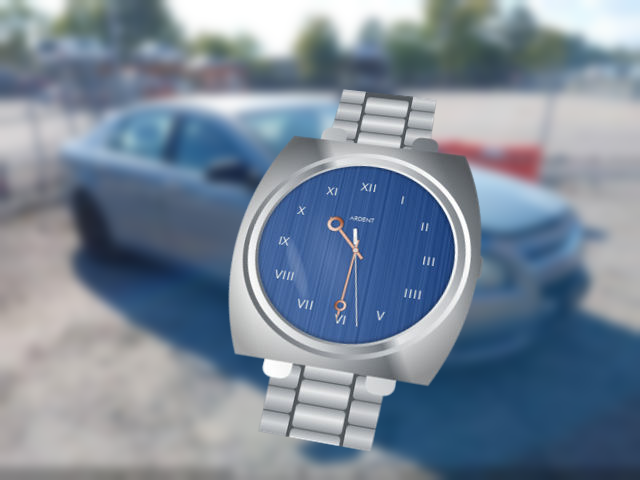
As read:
10,30,28
